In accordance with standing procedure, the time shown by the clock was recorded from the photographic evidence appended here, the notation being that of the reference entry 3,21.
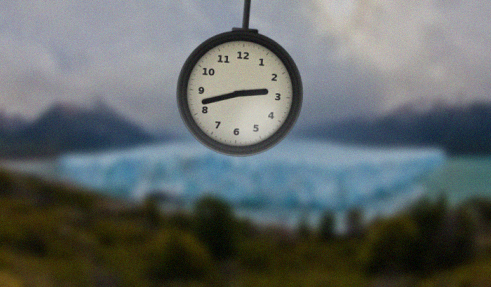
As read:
2,42
